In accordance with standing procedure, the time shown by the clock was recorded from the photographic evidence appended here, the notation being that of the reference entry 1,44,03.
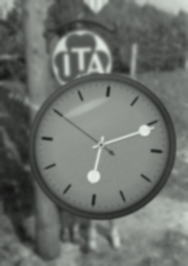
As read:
6,10,50
